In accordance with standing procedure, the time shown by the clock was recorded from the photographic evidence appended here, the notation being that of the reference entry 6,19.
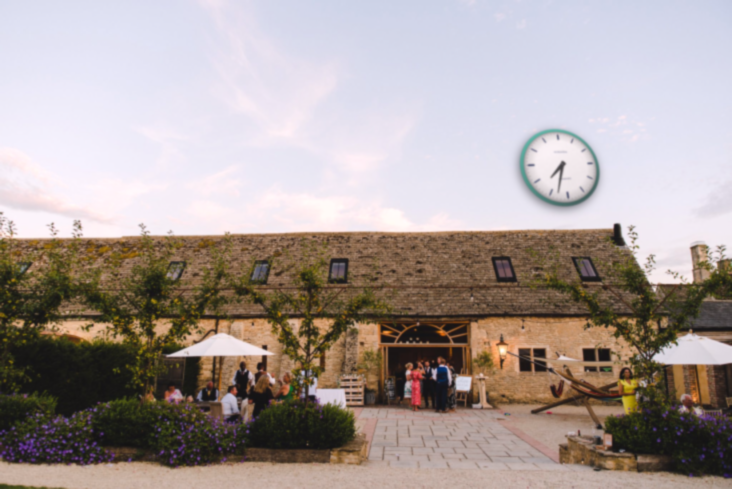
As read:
7,33
